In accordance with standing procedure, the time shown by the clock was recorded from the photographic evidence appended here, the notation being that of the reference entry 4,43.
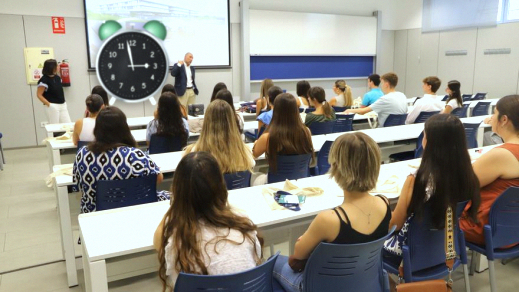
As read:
2,58
